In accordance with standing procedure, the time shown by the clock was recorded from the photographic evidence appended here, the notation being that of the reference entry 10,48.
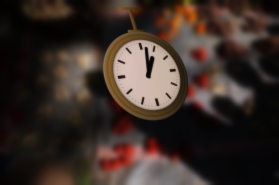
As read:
1,02
